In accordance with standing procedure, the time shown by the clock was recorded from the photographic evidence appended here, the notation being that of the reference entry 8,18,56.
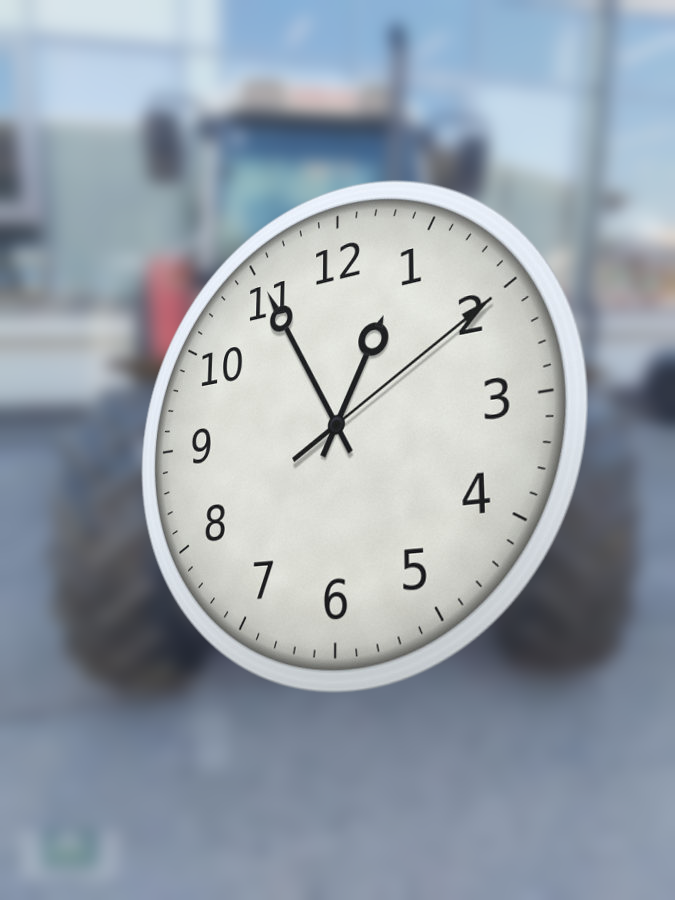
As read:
12,55,10
